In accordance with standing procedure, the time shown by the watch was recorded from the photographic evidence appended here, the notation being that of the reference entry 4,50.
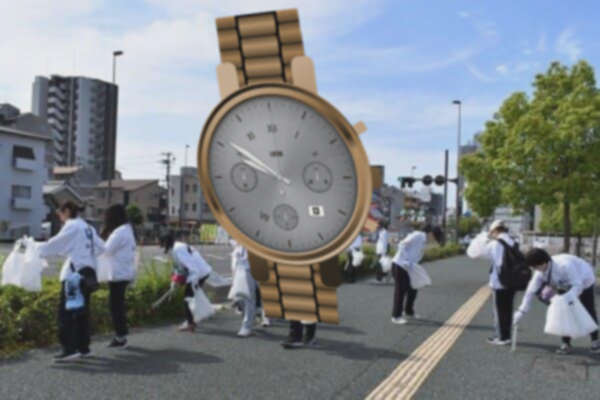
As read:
9,51
